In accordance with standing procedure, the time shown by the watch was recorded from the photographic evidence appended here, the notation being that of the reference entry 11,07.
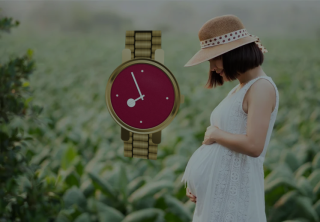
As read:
7,56
